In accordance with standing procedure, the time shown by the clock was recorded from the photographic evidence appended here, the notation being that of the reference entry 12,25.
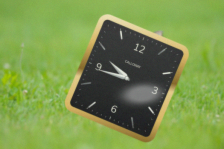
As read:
9,44
